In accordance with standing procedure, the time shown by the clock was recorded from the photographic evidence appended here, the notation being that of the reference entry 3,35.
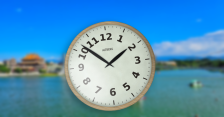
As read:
1,52
